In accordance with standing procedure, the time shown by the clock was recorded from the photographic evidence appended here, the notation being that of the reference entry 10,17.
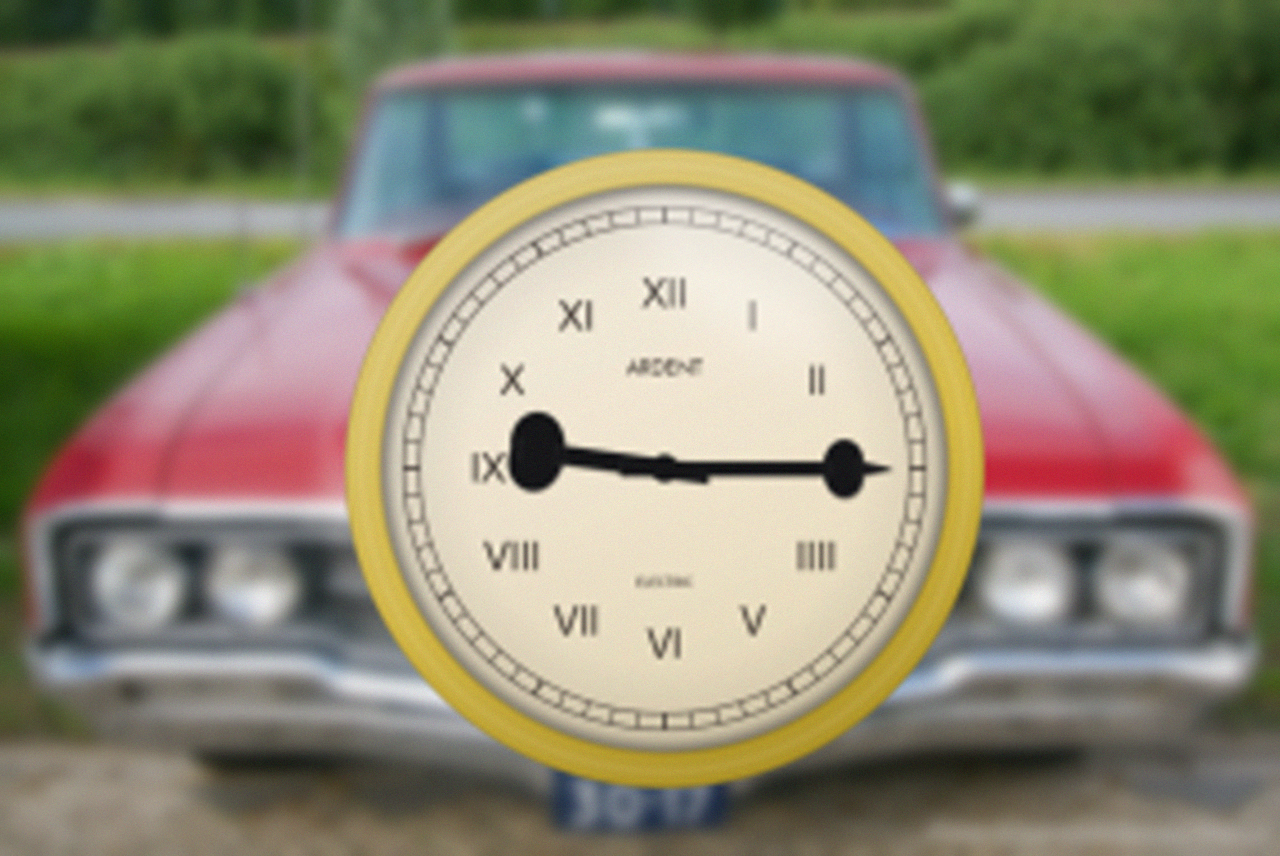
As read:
9,15
